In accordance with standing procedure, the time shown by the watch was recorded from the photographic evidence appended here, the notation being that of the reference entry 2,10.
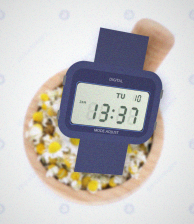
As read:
13,37
